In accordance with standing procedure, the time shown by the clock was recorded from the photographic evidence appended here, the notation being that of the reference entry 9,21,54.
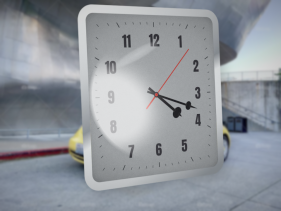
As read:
4,18,07
